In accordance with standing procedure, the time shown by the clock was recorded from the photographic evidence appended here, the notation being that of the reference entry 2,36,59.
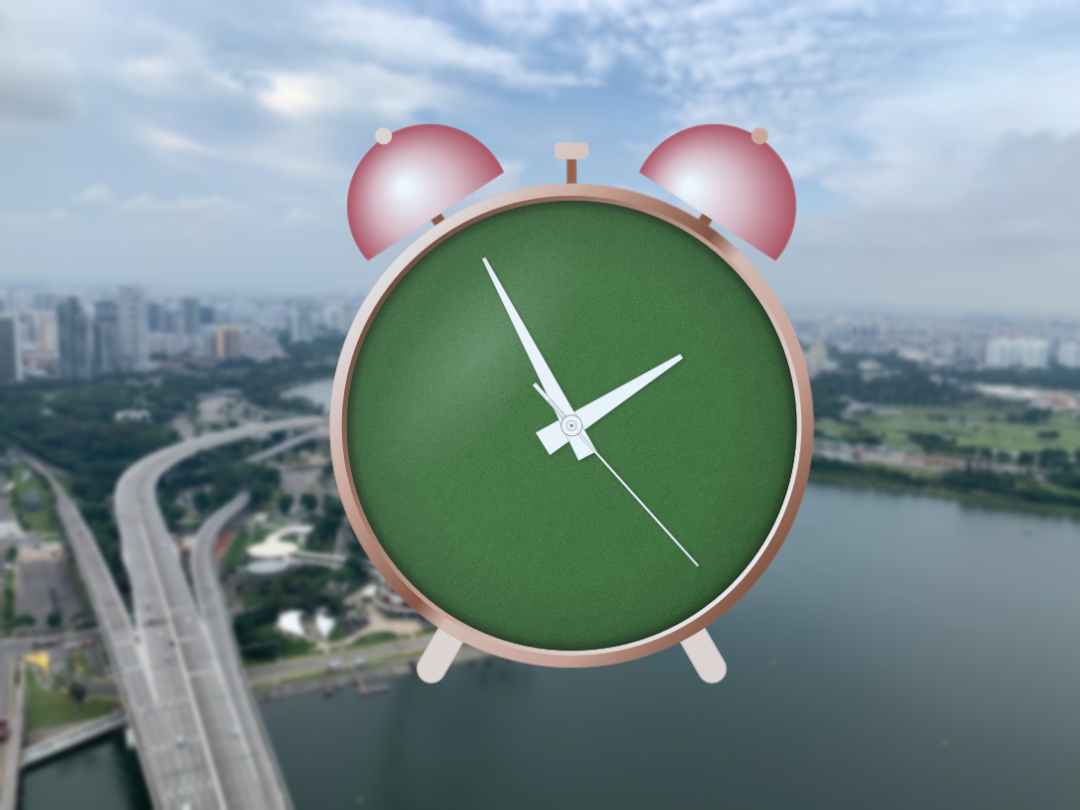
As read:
1,55,23
